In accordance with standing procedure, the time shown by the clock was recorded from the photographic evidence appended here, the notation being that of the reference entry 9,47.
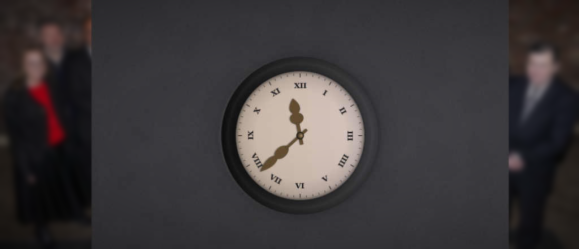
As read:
11,38
